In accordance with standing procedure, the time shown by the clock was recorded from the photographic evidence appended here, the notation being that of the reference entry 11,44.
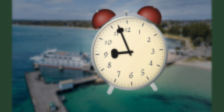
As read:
8,57
